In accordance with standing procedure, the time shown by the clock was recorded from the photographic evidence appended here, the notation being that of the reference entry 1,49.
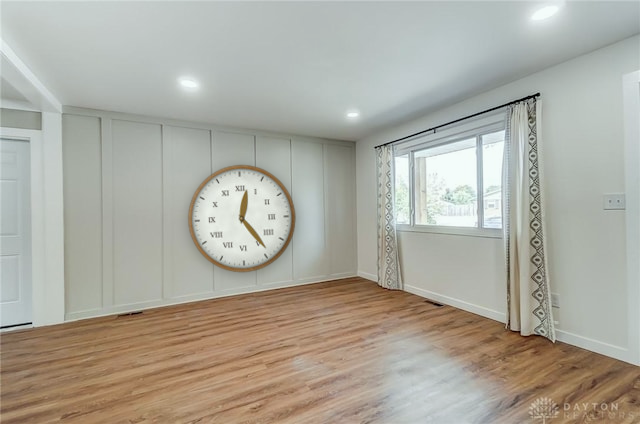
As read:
12,24
